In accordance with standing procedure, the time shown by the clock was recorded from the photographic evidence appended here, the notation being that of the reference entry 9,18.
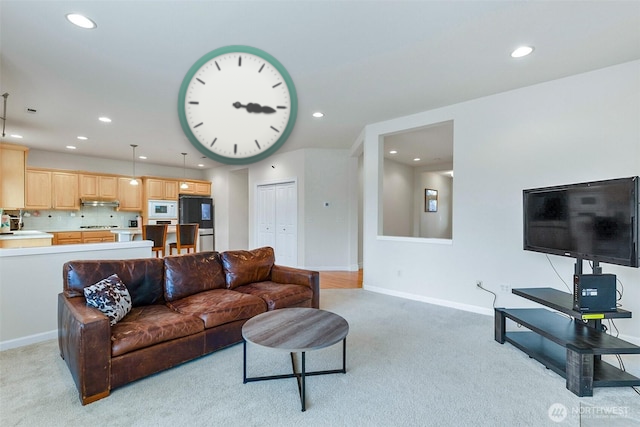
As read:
3,16
